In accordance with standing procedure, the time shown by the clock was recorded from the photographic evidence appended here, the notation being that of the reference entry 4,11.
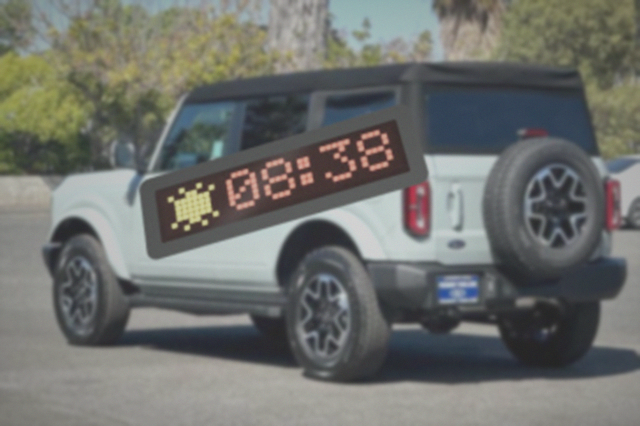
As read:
8,38
